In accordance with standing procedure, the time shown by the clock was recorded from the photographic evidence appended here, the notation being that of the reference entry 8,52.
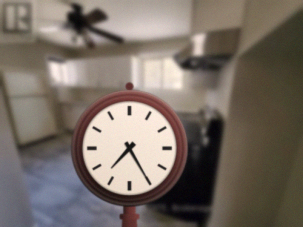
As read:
7,25
